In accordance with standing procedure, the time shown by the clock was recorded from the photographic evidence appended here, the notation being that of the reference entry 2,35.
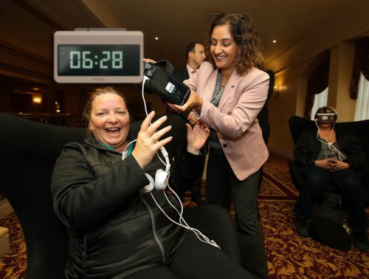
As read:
6,28
